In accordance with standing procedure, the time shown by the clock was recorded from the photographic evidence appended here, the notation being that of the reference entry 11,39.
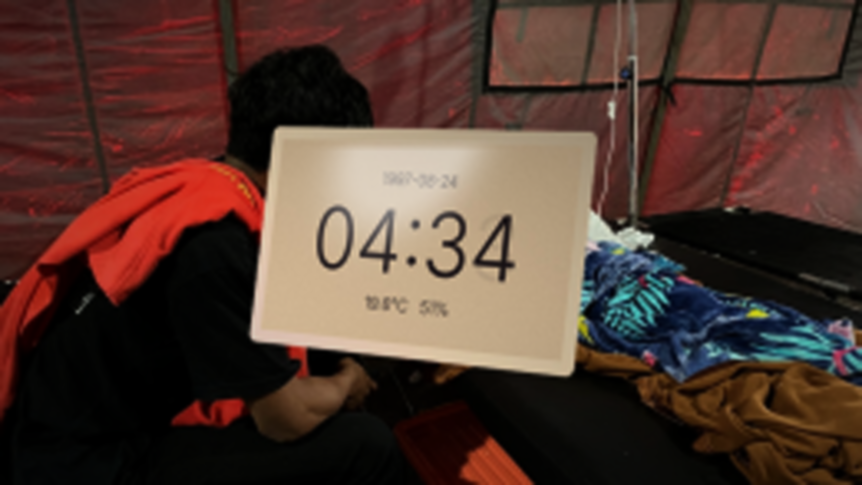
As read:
4,34
